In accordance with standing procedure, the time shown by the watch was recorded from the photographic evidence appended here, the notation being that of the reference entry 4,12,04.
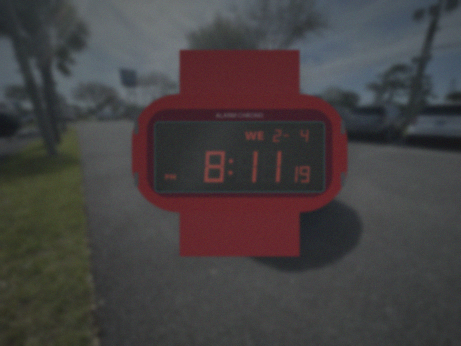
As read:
8,11,19
